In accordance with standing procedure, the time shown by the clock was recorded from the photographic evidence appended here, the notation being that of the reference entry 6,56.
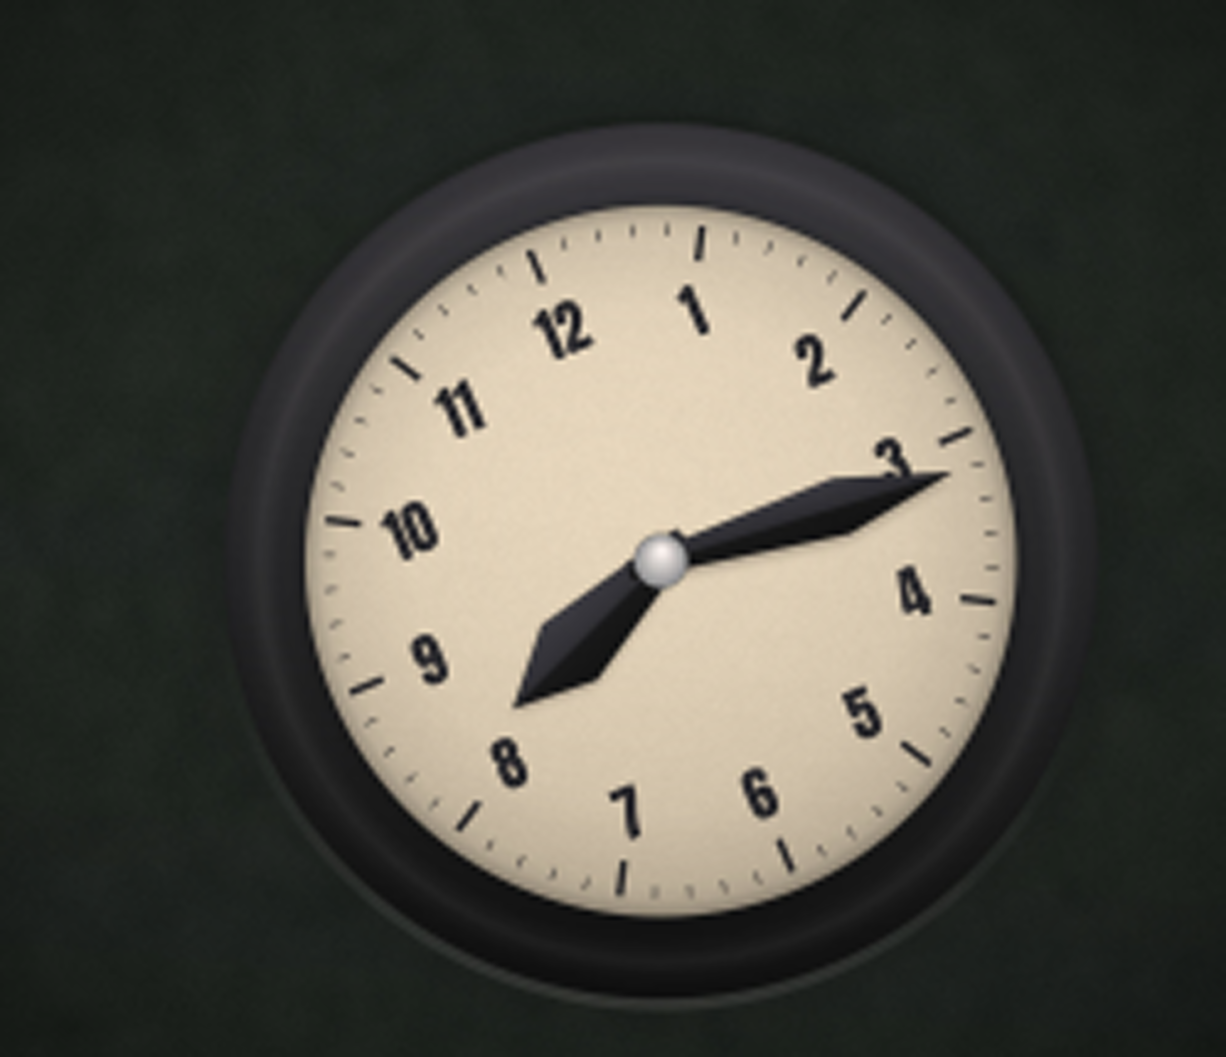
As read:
8,16
